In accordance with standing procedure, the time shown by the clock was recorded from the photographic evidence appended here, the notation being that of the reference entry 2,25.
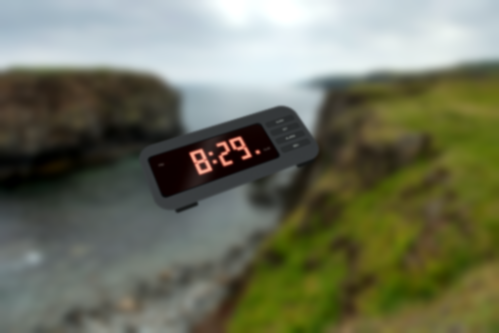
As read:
8,29
